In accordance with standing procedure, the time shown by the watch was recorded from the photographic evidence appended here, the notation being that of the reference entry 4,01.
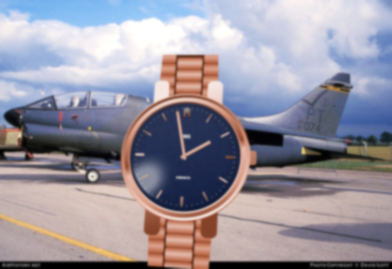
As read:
1,58
